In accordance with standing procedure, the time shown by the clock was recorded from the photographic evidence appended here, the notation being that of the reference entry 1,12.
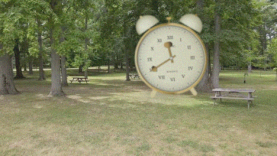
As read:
11,40
